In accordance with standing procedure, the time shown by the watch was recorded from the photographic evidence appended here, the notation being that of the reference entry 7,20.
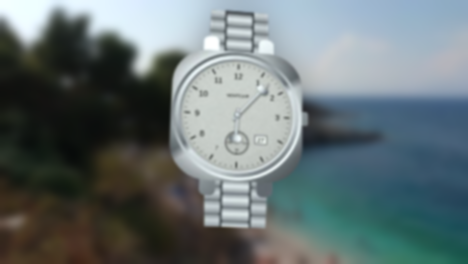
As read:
6,07
